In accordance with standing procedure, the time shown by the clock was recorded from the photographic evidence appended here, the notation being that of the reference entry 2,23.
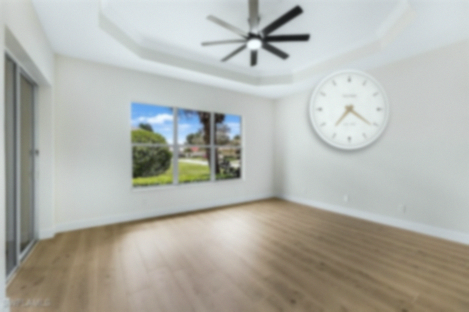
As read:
7,21
